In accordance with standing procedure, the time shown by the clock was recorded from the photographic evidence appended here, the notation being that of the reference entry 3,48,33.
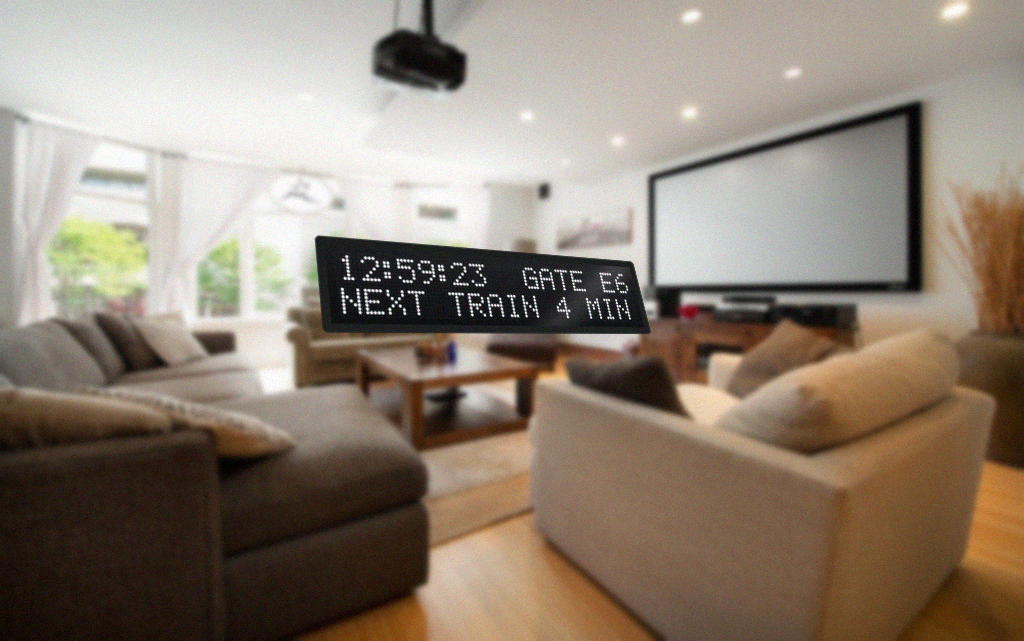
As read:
12,59,23
